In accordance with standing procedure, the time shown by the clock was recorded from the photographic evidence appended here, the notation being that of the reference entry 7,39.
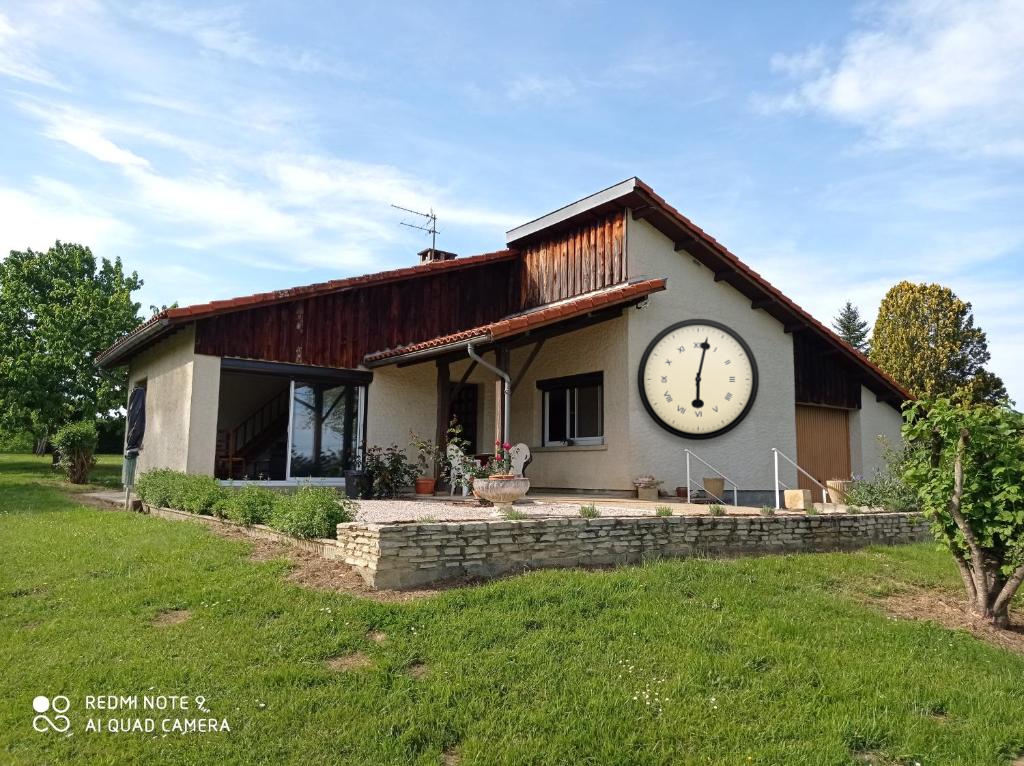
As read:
6,02
